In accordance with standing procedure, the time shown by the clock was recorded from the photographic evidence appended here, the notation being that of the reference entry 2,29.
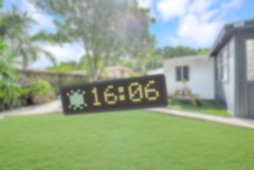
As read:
16,06
